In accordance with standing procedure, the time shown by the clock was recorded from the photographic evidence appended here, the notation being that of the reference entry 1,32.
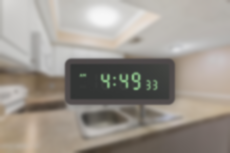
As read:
4,49
